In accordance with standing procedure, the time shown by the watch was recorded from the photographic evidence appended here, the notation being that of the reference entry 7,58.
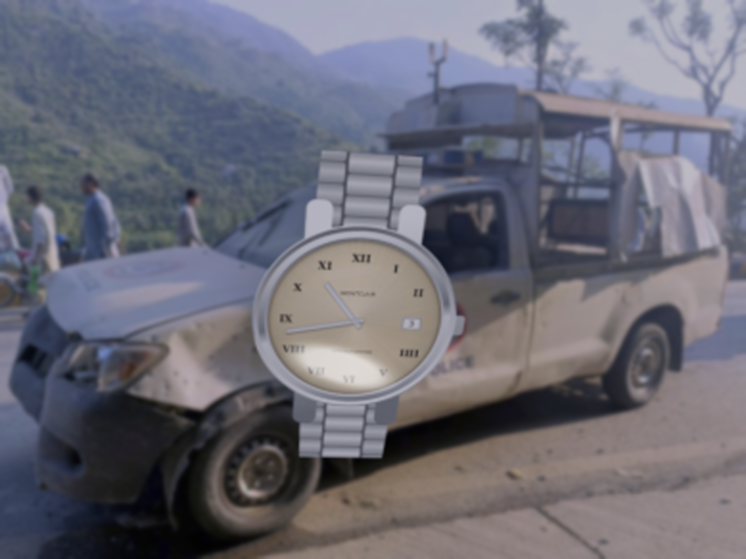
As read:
10,43
